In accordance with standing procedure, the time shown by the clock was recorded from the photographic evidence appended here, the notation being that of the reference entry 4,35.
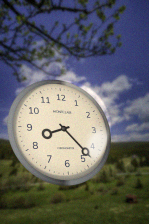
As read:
8,23
